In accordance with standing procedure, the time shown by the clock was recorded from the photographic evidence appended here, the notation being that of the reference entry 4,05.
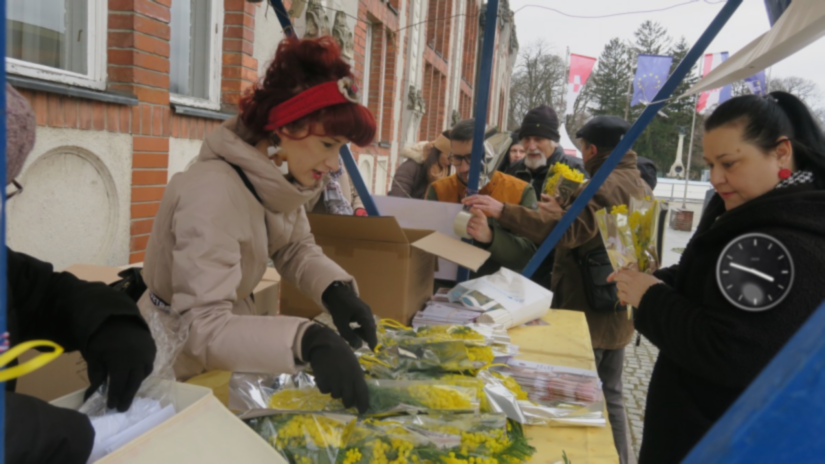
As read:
3,48
